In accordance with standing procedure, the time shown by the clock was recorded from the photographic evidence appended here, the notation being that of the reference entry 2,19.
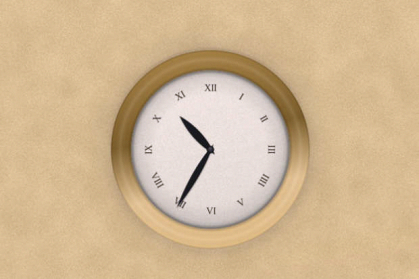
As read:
10,35
